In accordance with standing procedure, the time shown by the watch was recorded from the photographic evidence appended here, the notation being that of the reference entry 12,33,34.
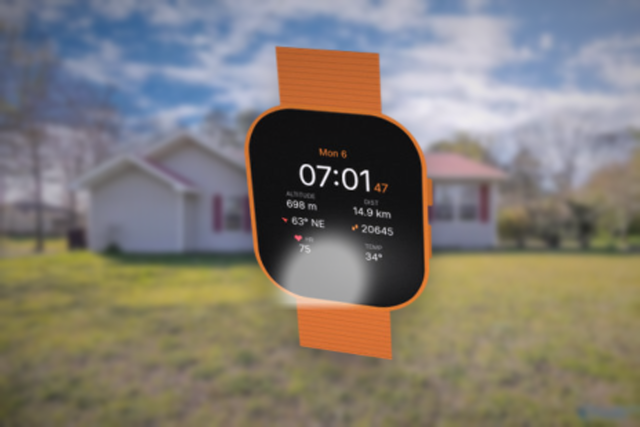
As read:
7,01,47
